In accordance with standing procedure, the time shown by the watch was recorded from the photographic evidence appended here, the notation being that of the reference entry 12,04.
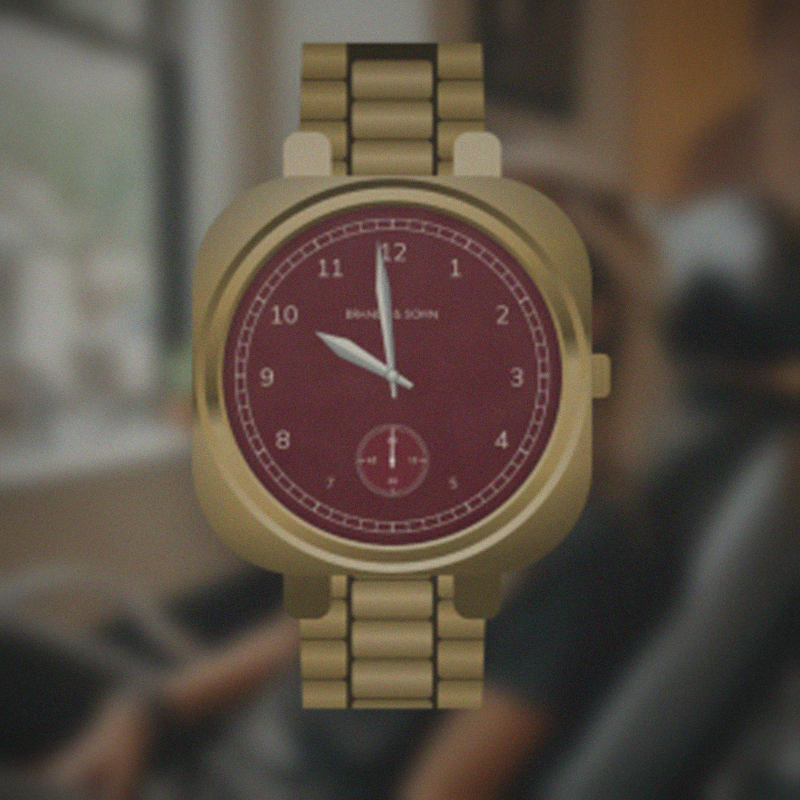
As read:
9,59
